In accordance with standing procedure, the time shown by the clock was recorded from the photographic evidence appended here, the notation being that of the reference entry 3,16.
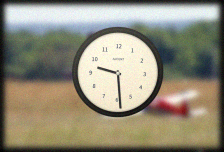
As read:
9,29
